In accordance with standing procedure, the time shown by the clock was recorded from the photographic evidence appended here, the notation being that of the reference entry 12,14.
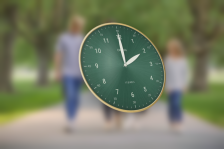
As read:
2,00
